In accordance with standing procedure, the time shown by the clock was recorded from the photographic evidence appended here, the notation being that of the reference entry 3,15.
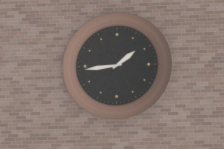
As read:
1,44
